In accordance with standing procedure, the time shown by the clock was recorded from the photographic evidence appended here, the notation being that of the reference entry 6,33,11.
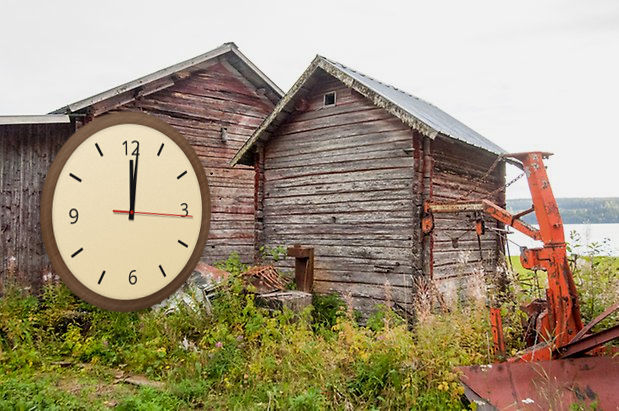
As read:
12,01,16
